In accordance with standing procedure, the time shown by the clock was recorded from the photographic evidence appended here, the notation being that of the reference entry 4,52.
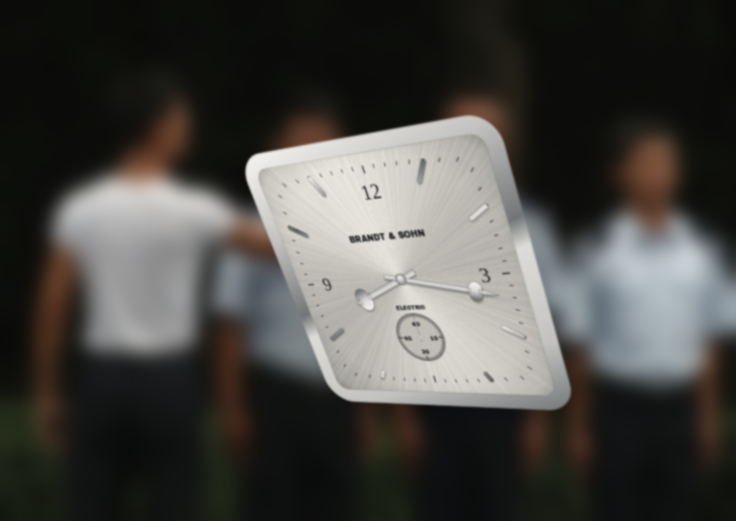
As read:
8,17
